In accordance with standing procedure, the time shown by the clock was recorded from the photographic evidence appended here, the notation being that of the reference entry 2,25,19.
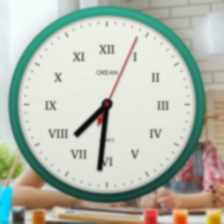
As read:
7,31,04
